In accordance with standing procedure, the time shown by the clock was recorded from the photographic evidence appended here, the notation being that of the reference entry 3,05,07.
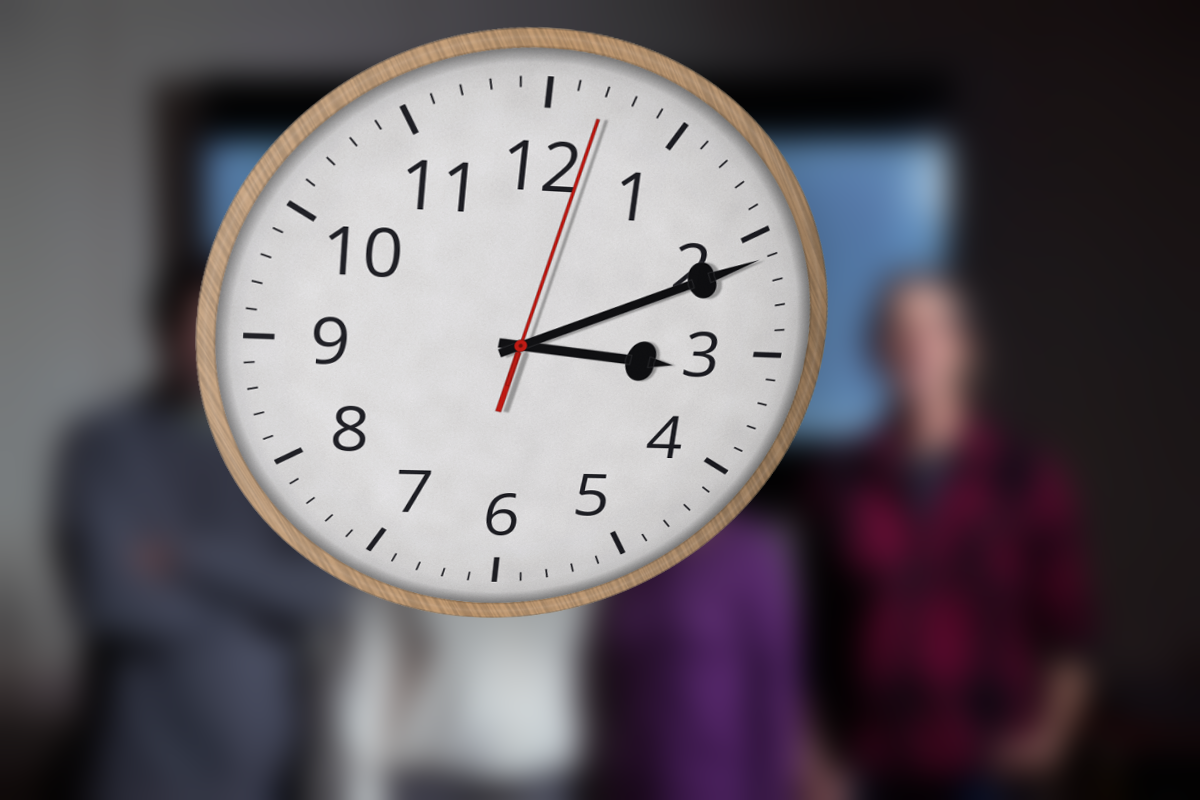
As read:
3,11,02
